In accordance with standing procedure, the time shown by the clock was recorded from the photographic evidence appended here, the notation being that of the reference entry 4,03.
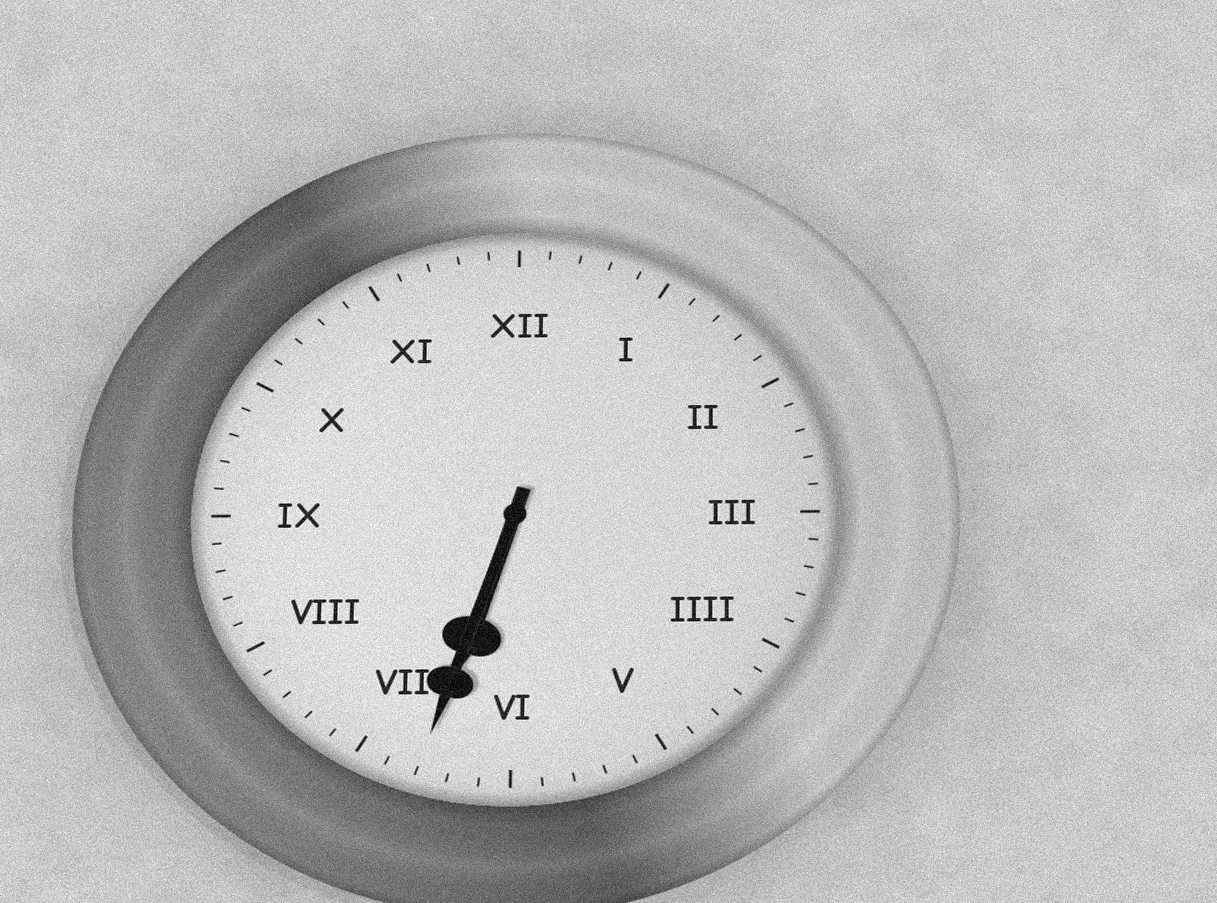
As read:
6,33
